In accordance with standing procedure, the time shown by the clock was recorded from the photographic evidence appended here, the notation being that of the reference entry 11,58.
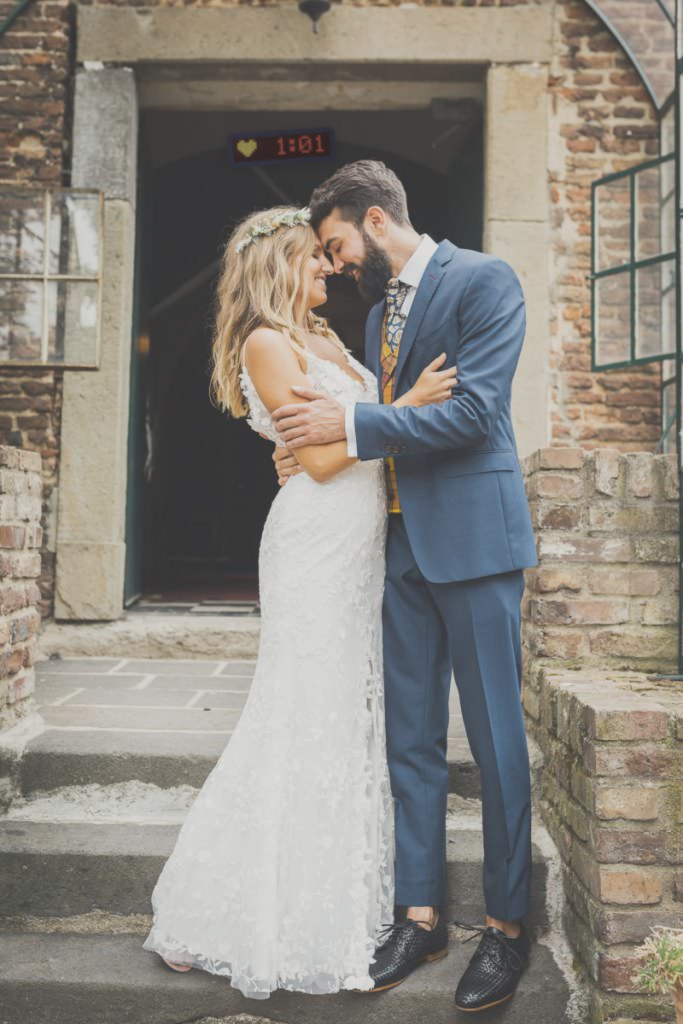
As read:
1,01
